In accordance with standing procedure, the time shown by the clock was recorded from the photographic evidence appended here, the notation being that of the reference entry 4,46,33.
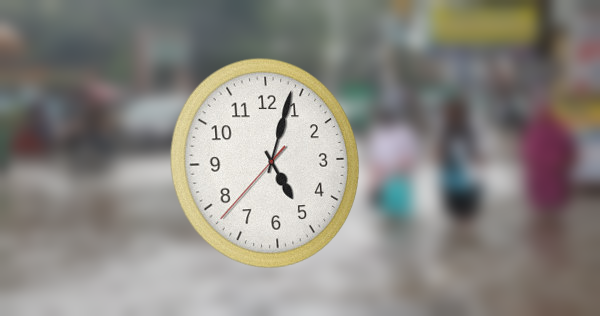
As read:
5,03,38
